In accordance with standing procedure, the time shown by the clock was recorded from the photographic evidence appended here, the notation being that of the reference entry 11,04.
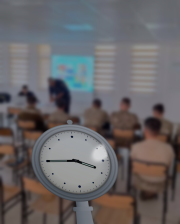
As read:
3,45
